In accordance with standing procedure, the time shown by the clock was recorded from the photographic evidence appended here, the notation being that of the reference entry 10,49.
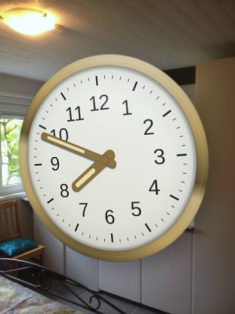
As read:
7,49
